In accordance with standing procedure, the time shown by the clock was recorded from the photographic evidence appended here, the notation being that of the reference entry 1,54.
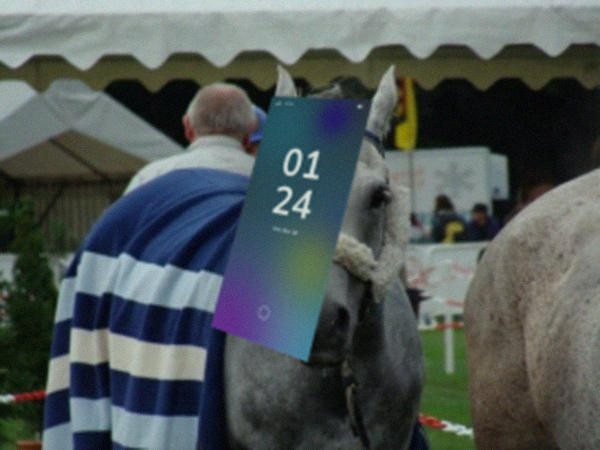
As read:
1,24
